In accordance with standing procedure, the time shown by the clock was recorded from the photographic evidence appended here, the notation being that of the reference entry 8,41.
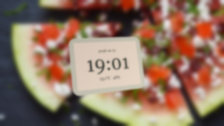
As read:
19,01
